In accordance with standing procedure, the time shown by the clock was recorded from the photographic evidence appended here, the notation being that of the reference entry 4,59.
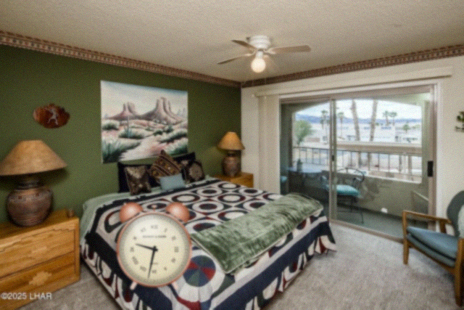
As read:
9,32
